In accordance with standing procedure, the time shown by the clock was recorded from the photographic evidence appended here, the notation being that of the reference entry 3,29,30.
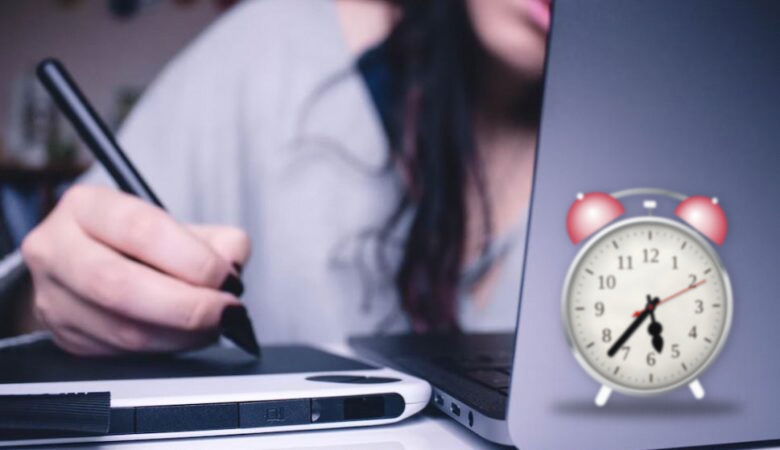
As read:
5,37,11
